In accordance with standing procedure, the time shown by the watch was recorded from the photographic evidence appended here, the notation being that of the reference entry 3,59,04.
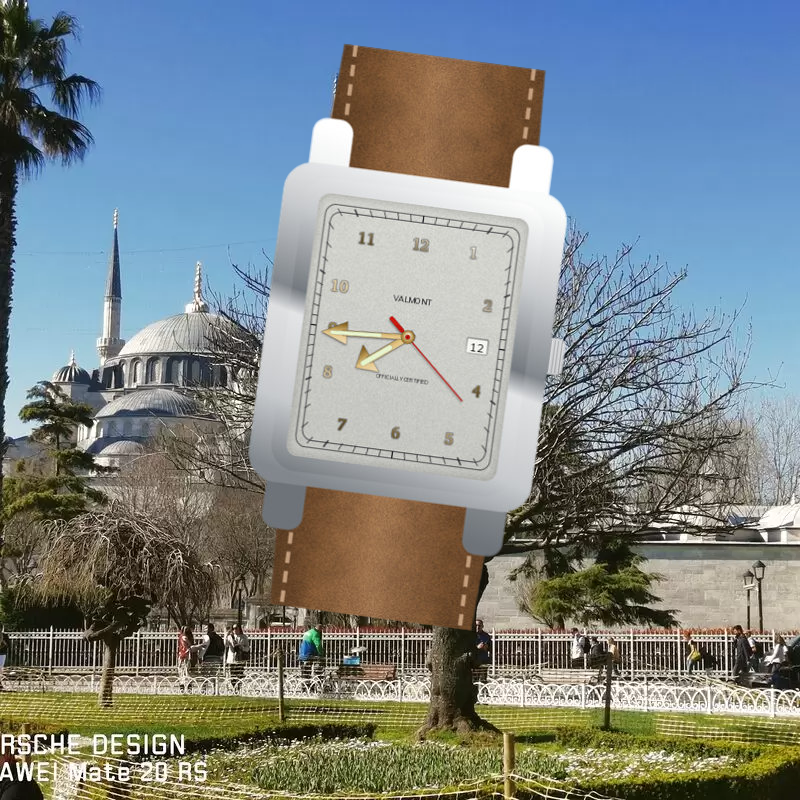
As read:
7,44,22
